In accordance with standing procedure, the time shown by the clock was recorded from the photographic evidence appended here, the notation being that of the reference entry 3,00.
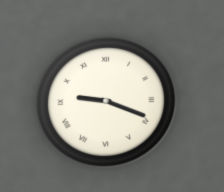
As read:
9,19
